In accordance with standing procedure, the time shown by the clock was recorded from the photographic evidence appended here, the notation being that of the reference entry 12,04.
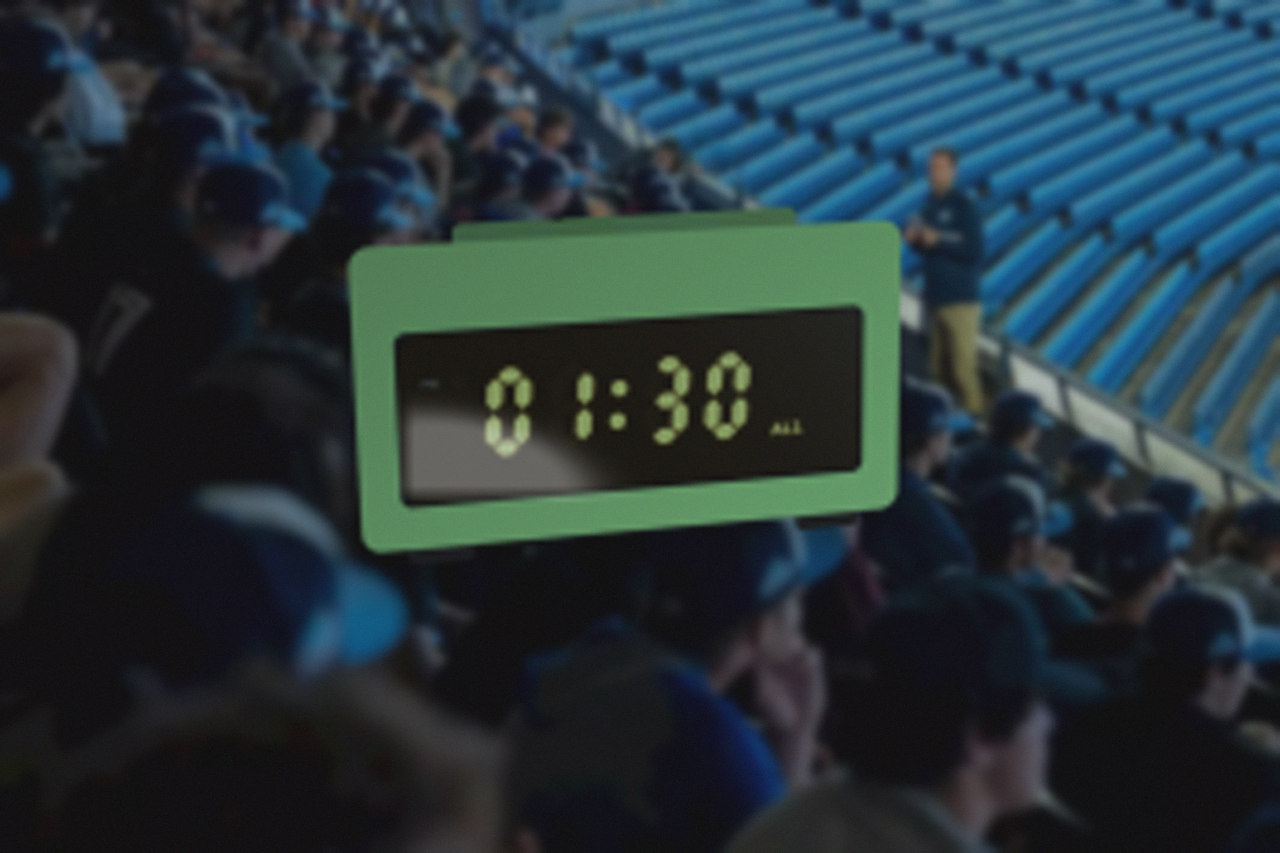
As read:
1,30
